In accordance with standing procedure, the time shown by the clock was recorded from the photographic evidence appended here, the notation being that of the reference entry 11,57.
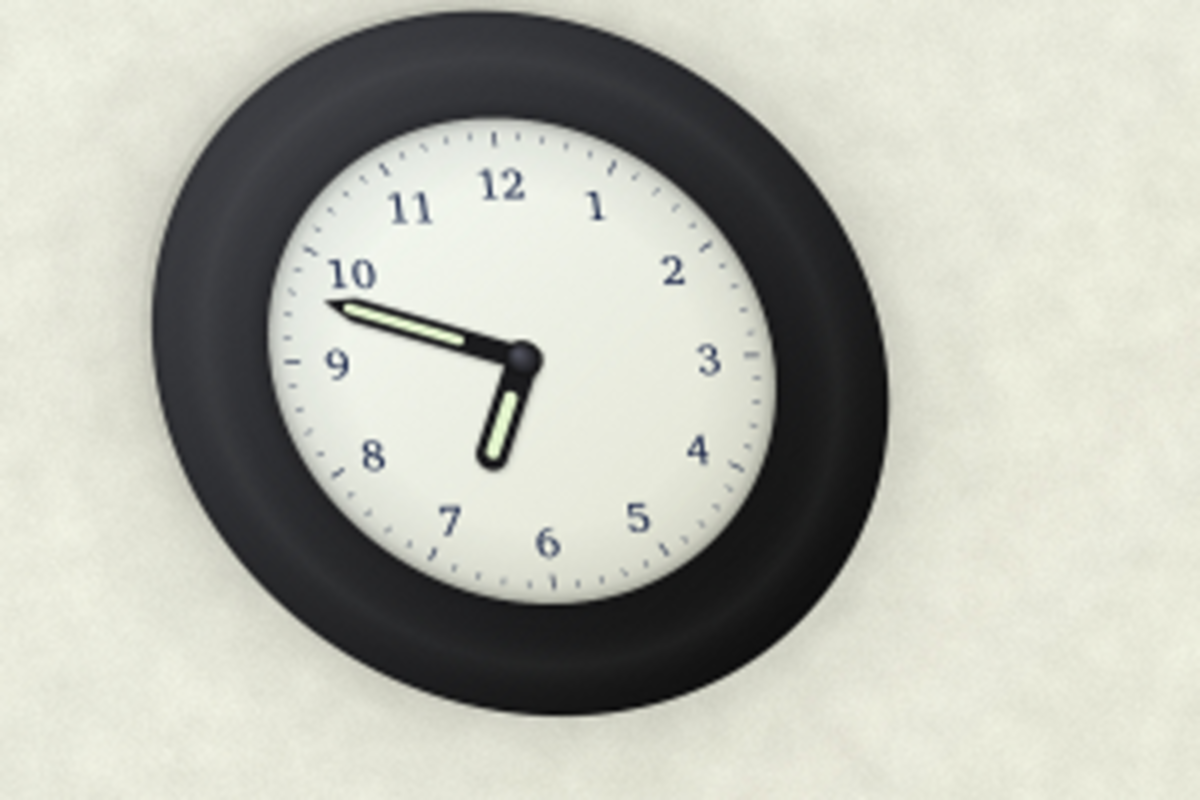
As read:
6,48
